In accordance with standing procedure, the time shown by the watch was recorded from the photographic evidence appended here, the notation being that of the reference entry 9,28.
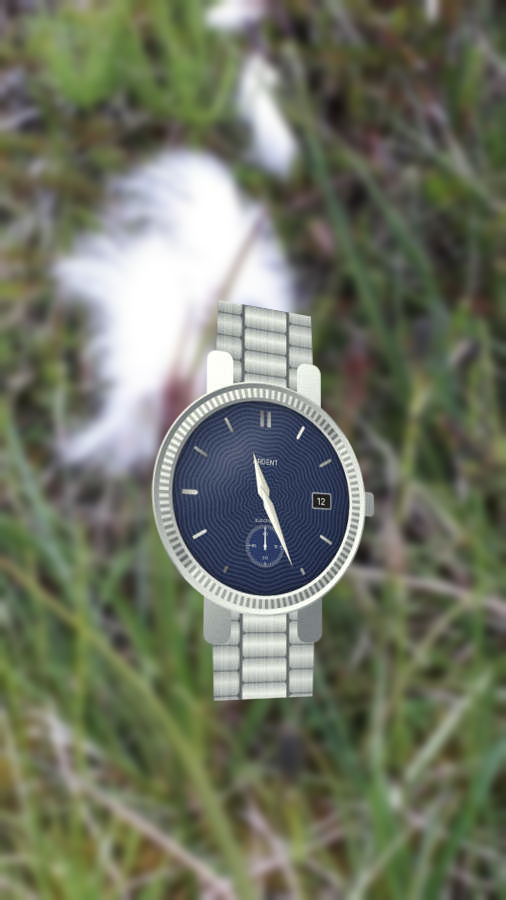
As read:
11,26
